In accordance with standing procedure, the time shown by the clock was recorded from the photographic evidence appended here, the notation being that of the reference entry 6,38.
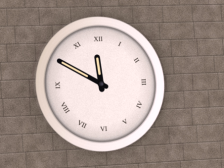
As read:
11,50
